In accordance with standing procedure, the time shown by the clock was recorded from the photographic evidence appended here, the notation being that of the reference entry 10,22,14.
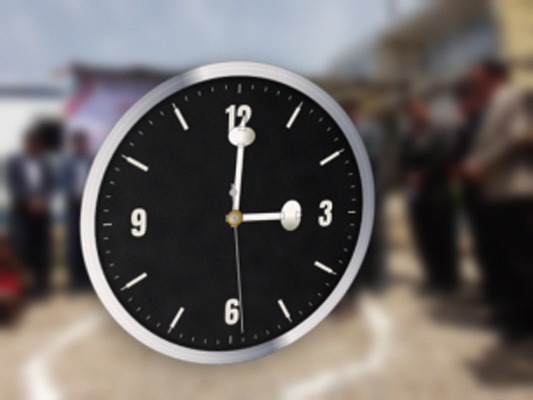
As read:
3,00,29
